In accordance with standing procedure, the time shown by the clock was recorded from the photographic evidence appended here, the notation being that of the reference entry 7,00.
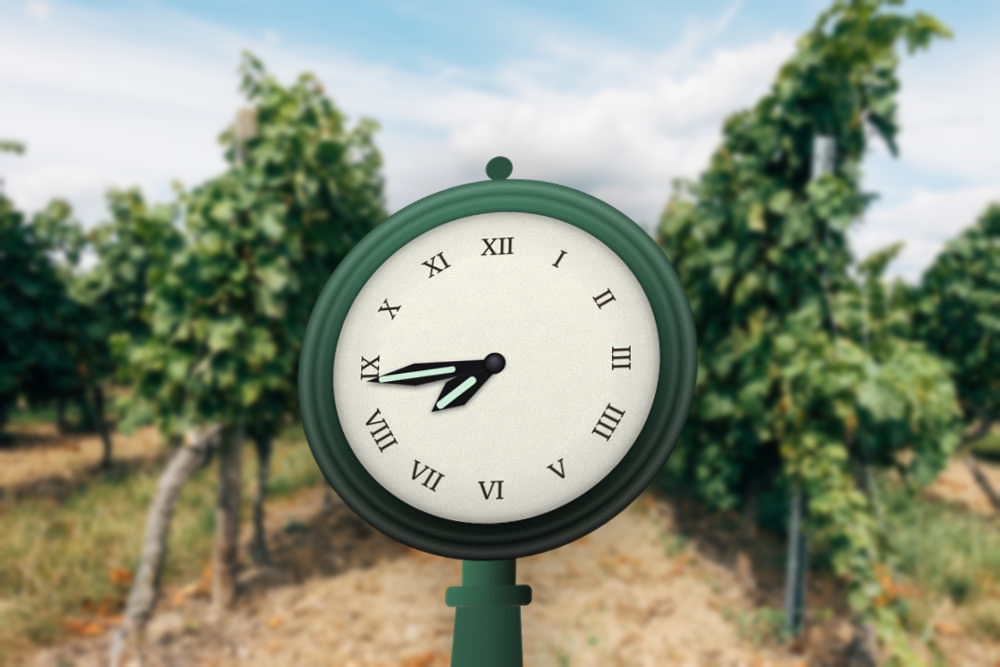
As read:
7,44
